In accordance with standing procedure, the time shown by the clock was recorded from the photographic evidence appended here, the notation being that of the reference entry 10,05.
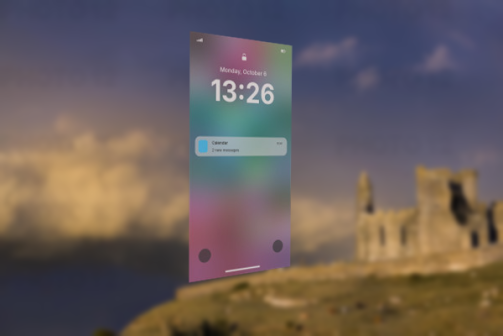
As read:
13,26
